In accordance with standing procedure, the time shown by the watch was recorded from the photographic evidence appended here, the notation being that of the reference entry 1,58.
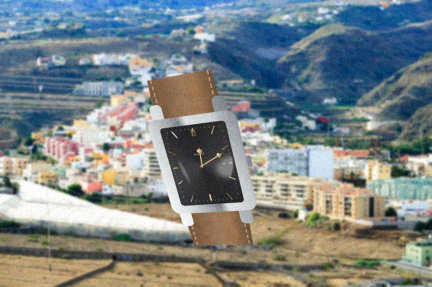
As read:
12,11
